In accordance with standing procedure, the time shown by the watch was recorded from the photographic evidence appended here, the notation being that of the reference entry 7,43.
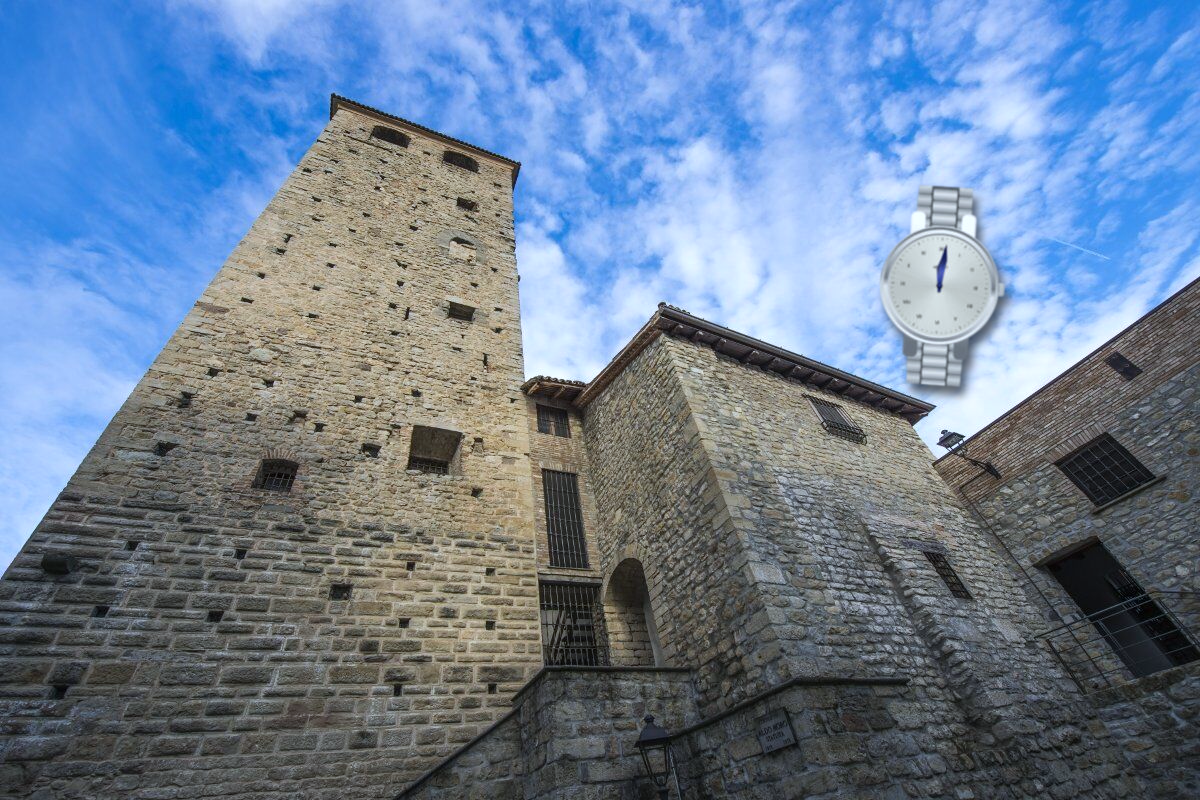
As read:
12,01
